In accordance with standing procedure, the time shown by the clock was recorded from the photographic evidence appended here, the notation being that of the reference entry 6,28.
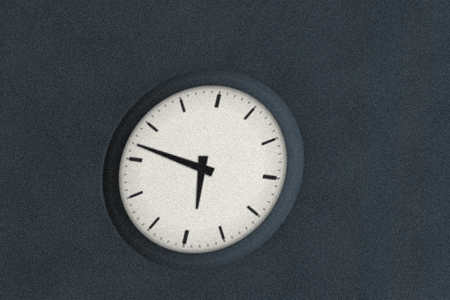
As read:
5,47
